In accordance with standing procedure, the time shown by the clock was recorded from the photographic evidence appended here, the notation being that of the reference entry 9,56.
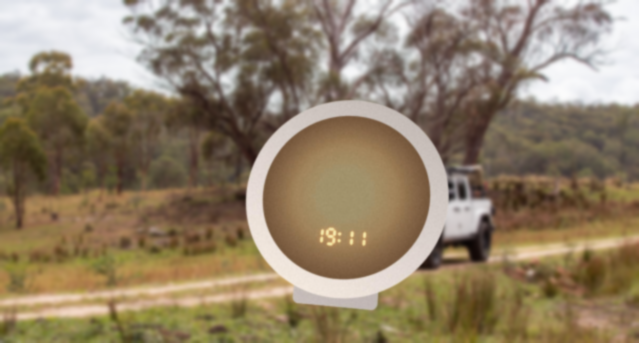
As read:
19,11
